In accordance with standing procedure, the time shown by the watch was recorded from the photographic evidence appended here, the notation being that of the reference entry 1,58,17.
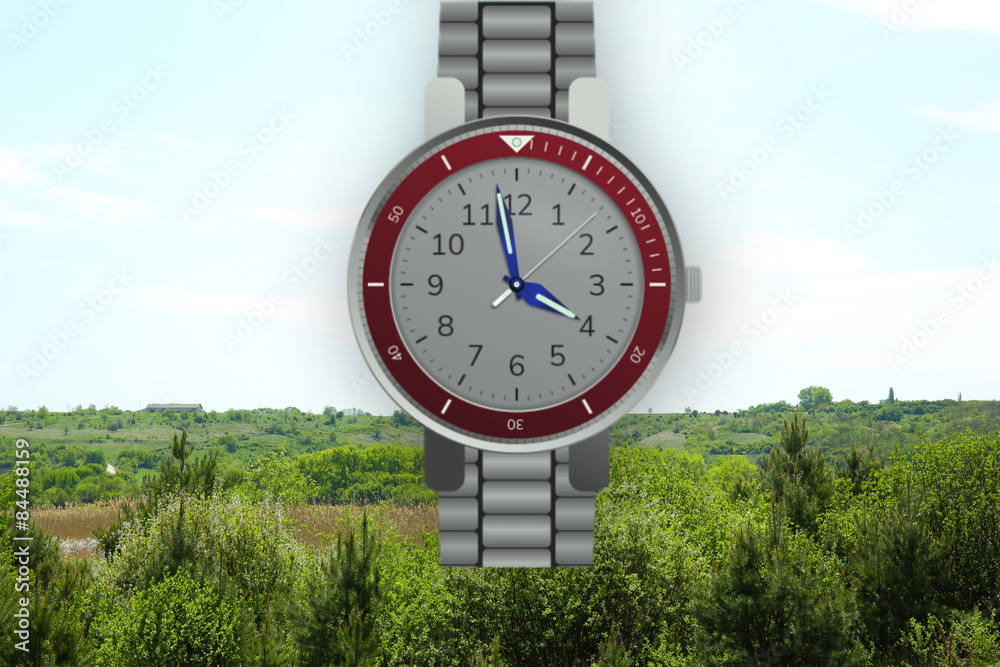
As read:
3,58,08
